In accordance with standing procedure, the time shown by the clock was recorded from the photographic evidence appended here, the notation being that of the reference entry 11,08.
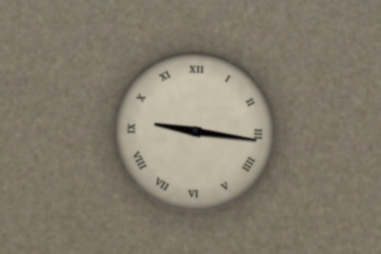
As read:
9,16
